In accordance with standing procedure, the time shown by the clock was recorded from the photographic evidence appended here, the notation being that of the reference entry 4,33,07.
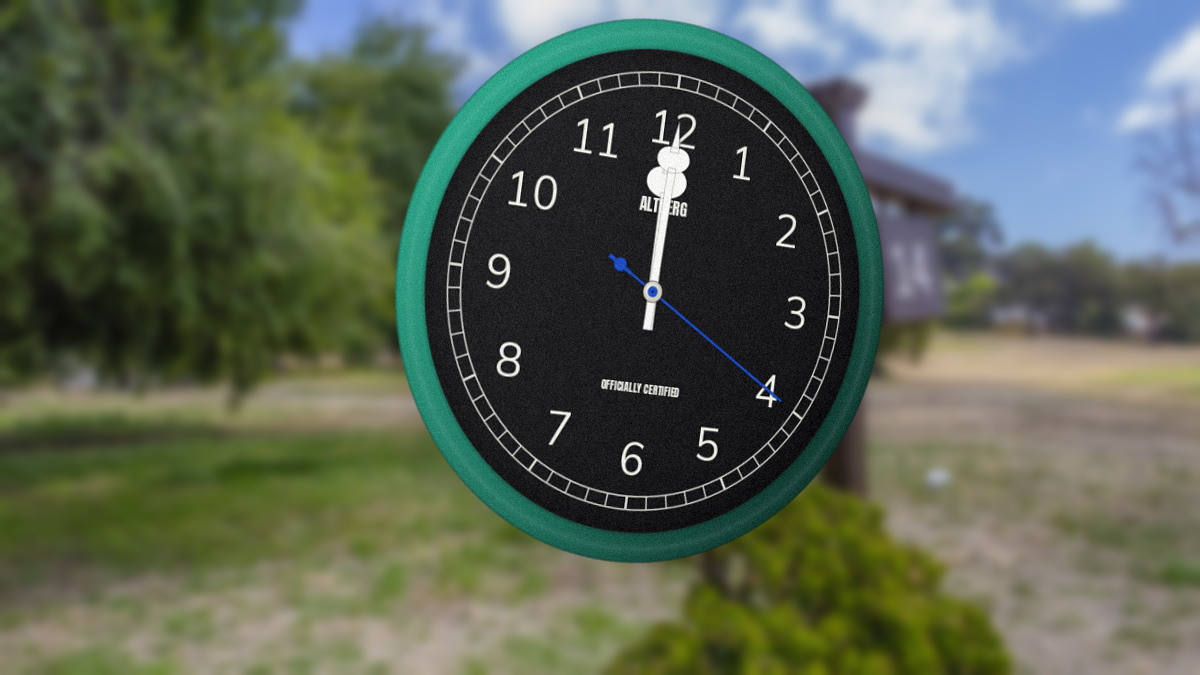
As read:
12,00,20
